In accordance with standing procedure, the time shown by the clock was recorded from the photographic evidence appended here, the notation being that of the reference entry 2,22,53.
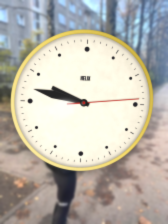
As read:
9,47,14
